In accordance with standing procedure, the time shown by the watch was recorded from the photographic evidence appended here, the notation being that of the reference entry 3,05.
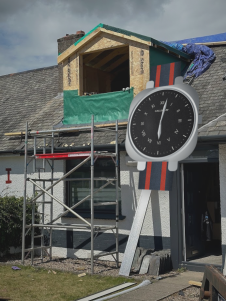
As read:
6,02
